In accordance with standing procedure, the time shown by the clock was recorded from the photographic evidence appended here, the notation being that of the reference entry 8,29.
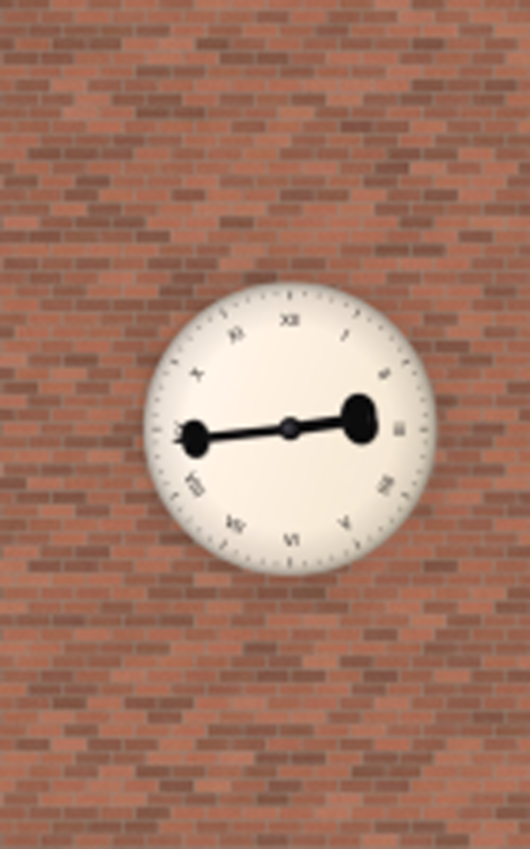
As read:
2,44
